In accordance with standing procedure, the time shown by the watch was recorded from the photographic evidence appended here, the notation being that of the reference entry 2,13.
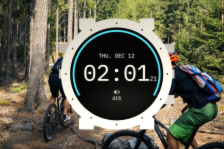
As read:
2,01
